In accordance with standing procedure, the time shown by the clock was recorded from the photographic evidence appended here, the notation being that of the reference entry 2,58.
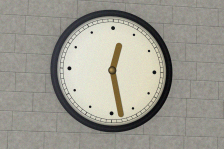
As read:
12,28
